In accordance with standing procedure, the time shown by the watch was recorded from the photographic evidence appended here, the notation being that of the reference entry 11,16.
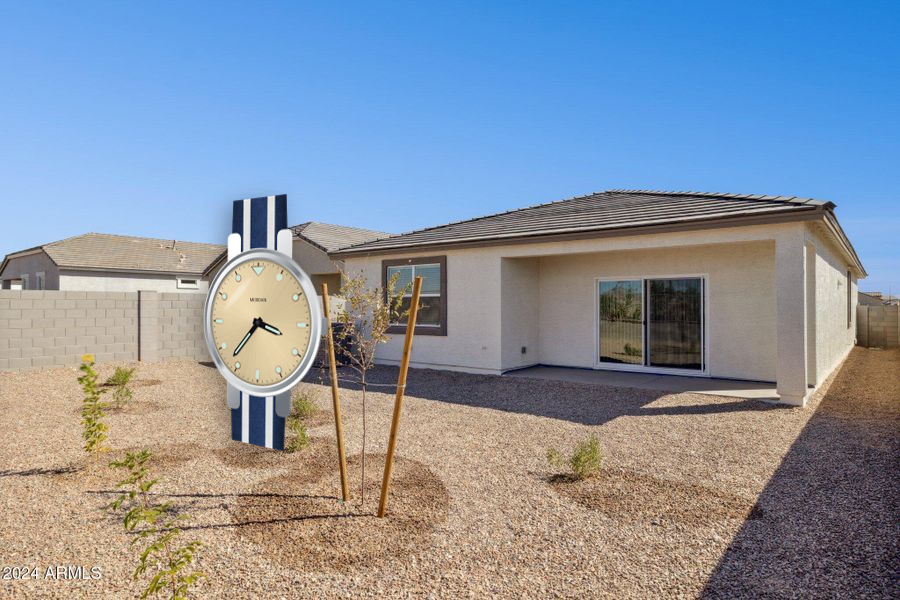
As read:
3,37
